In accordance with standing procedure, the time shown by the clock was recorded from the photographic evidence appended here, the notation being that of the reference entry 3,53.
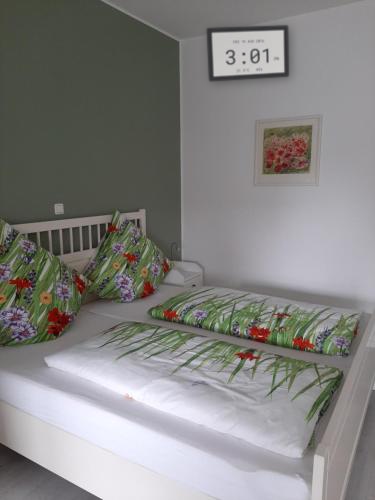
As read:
3,01
